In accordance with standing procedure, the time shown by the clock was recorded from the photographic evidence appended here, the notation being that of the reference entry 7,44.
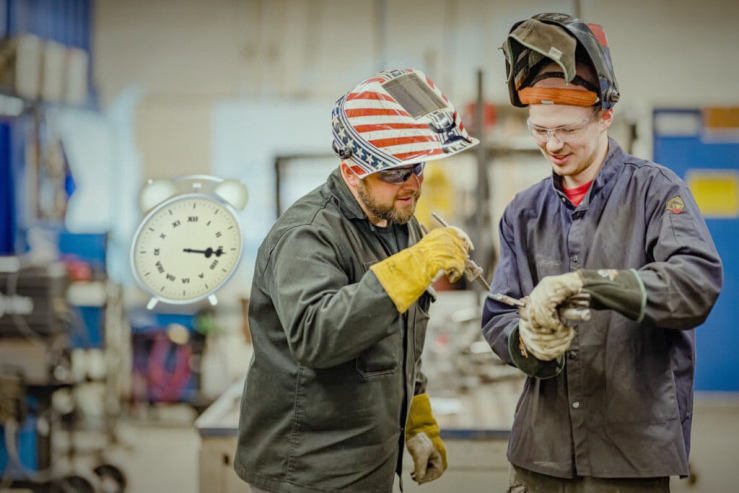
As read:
3,16
